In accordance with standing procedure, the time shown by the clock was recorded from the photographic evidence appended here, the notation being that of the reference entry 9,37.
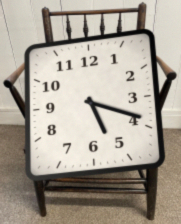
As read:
5,19
